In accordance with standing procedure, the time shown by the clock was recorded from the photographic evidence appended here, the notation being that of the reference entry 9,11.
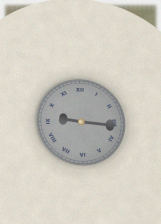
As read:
9,16
